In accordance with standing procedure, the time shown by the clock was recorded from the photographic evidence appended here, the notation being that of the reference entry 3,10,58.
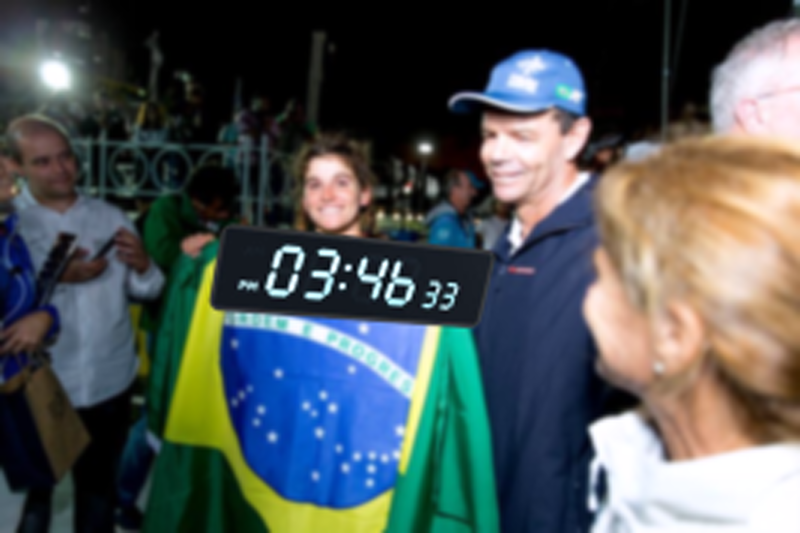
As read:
3,46,33
